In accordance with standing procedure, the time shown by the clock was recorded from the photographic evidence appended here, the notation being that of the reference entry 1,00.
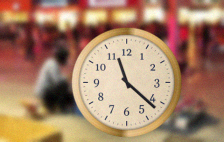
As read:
11,22
